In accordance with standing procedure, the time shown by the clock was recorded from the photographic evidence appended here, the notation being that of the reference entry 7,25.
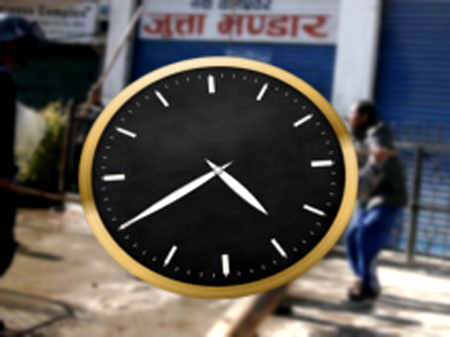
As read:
4,40
